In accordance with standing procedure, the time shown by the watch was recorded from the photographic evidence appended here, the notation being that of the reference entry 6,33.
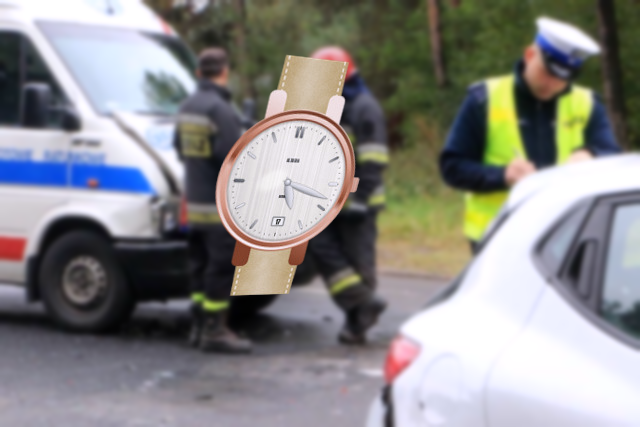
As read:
5,18
